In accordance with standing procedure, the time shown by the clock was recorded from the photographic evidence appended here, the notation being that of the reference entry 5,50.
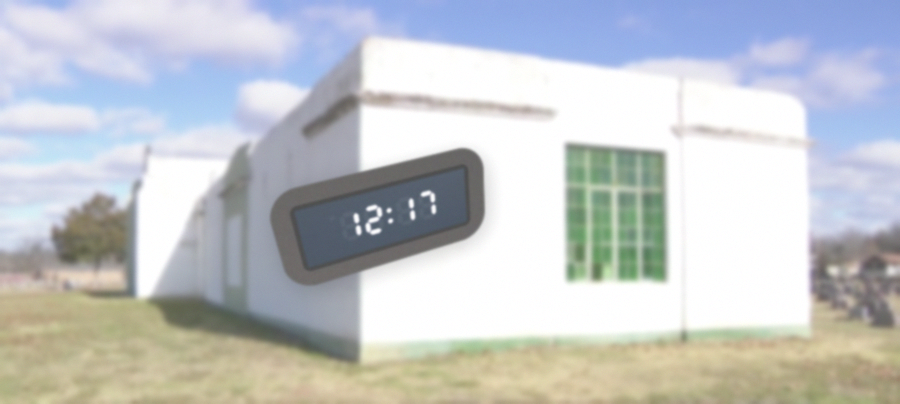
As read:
12,17
